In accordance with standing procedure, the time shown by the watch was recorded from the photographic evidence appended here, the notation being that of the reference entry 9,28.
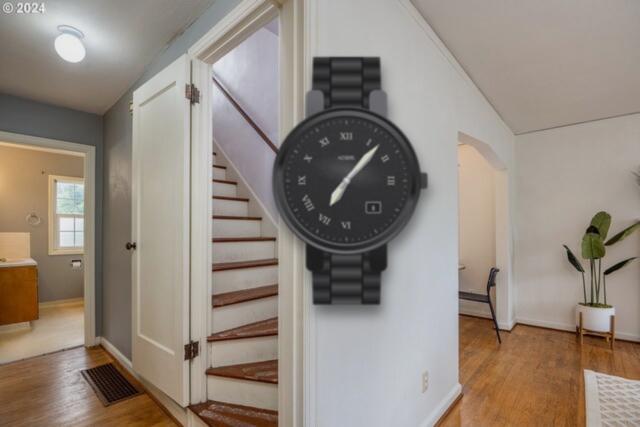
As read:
7,07
